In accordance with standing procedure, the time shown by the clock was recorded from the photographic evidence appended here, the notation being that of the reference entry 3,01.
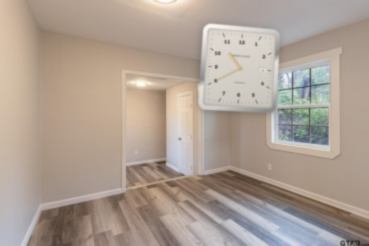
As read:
10,40
